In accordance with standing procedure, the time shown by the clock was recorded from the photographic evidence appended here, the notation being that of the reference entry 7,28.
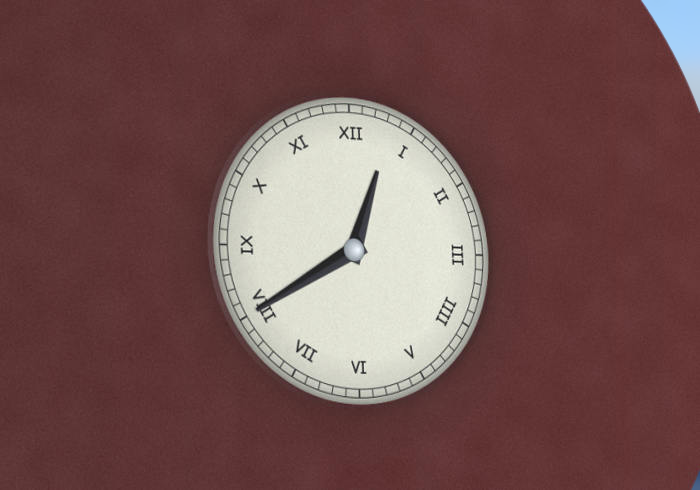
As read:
12,40
